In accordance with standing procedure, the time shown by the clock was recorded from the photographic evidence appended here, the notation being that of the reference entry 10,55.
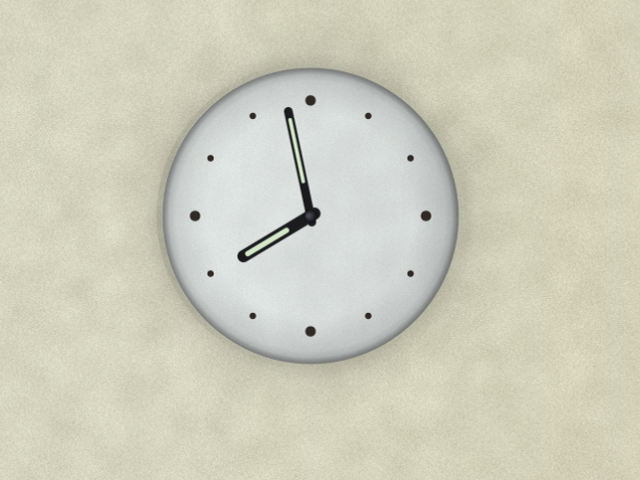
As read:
7,58
